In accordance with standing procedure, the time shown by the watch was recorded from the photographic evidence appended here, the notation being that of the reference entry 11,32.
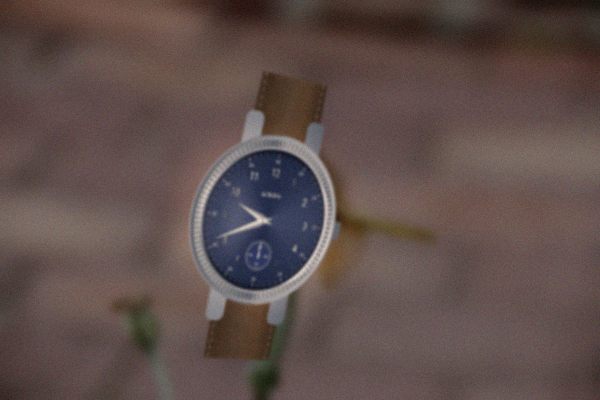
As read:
9,41
